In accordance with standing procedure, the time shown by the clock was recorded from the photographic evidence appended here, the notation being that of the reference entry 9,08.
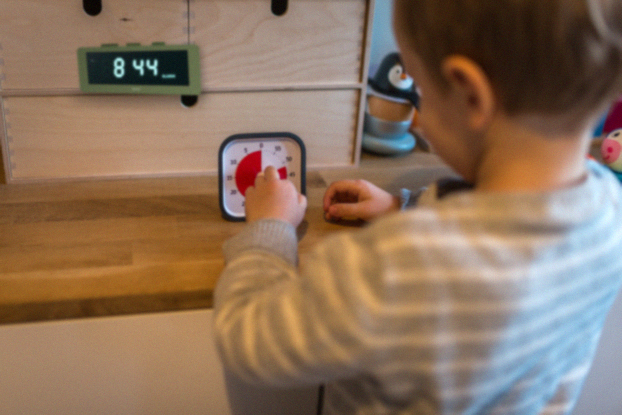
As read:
8,44
